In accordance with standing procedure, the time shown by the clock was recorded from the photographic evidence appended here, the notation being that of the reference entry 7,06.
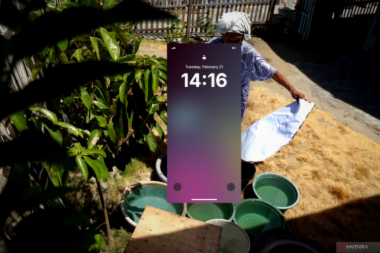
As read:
14,16
